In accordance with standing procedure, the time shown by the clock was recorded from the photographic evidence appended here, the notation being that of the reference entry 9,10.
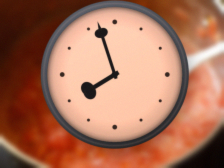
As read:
7,57
